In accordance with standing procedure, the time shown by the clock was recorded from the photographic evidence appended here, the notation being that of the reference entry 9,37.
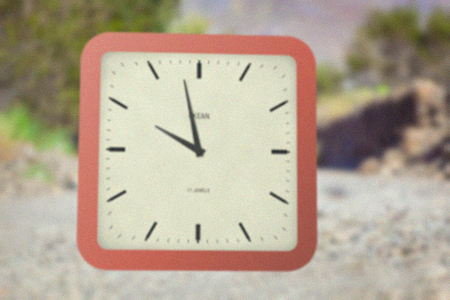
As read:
9,58
